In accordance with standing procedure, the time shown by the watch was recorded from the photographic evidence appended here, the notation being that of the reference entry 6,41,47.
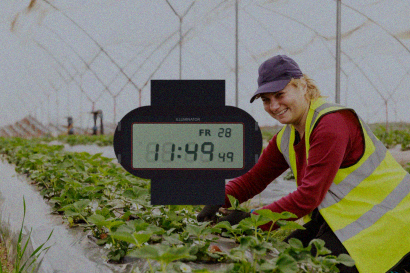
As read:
11,49,49
